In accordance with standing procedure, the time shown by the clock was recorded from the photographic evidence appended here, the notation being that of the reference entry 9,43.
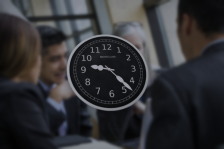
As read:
9,23
